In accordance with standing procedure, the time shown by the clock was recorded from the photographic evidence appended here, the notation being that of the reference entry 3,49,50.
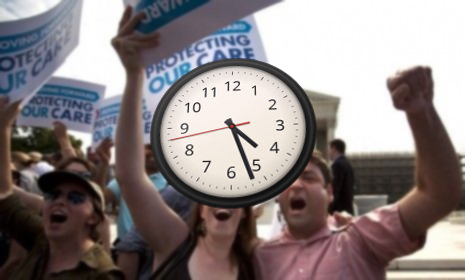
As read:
4,26,43
